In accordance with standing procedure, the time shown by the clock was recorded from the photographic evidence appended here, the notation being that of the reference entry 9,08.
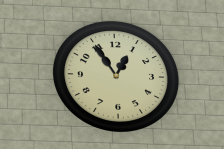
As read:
12,55
